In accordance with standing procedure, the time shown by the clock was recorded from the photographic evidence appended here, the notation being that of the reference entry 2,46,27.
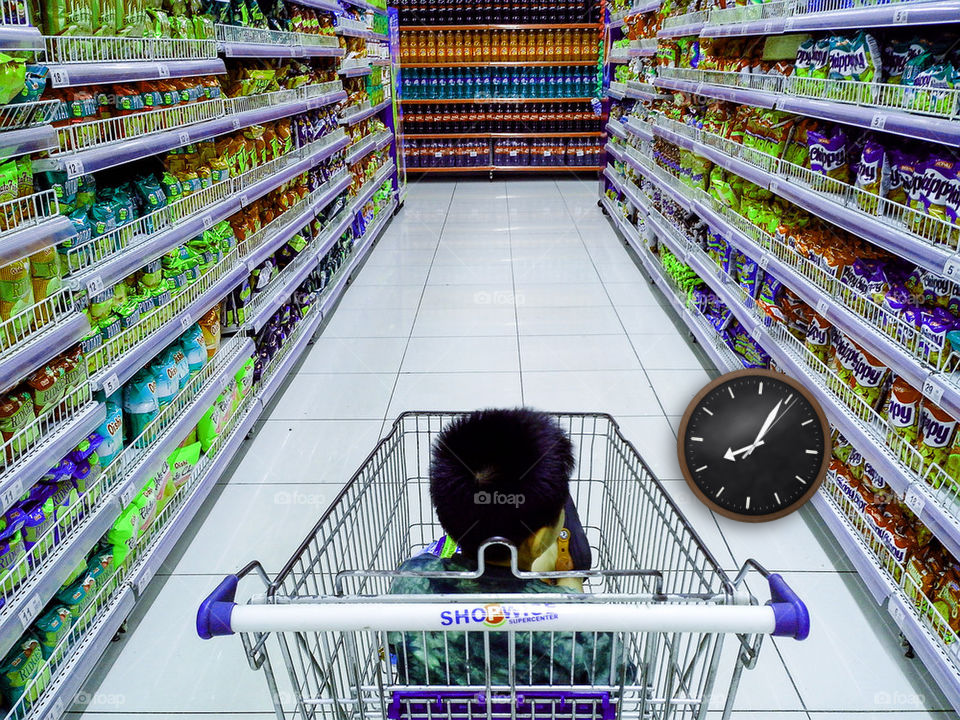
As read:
8,04,06
